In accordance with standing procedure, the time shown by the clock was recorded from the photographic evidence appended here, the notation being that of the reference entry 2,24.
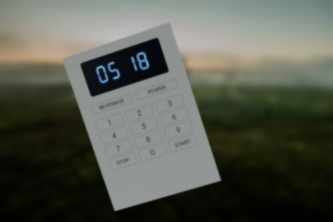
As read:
5,18
